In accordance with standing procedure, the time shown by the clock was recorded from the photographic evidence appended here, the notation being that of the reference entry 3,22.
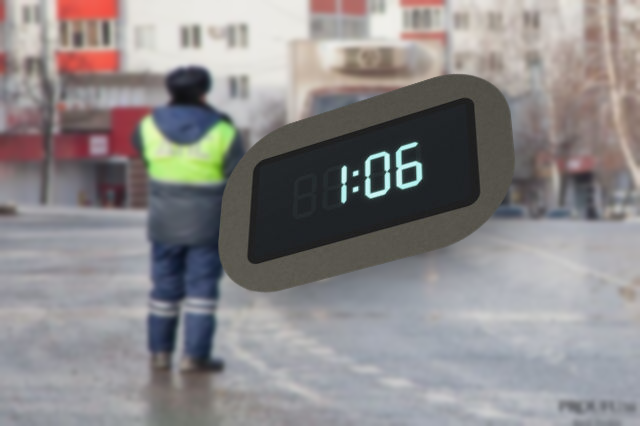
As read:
1,06
